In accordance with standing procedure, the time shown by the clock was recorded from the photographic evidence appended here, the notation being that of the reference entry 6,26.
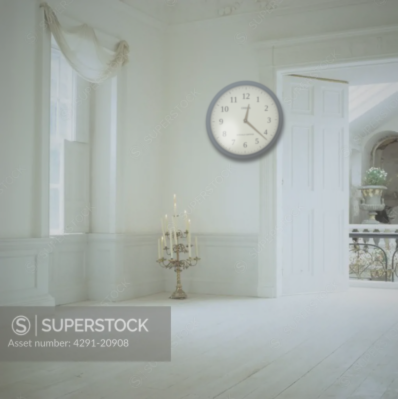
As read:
12,22
